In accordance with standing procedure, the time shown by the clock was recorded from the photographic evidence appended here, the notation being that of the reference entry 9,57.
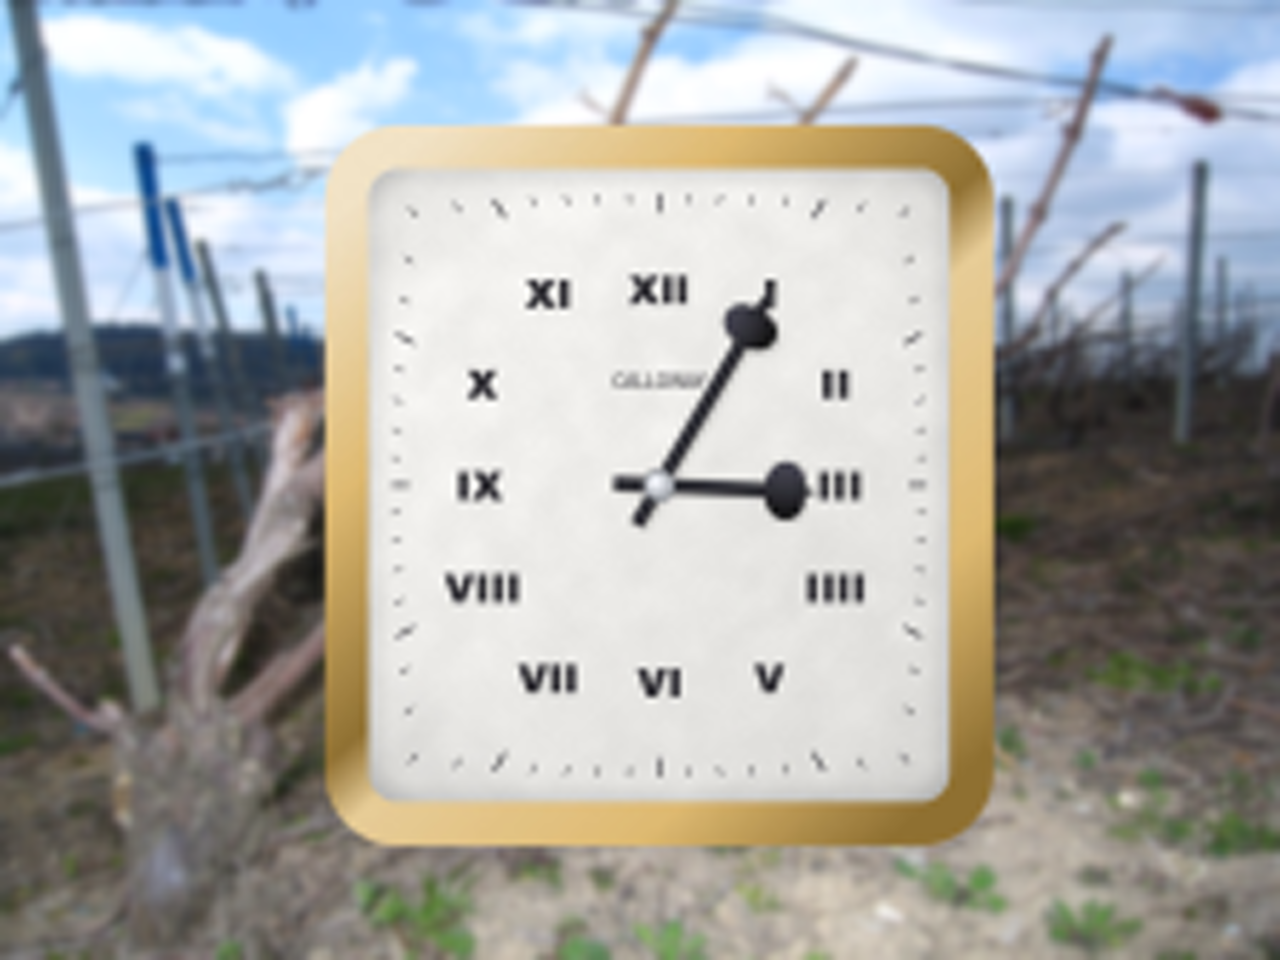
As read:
3,05
